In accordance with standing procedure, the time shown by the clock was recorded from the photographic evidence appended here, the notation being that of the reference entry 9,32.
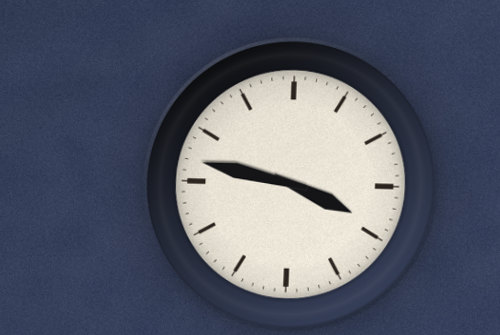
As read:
3,47
